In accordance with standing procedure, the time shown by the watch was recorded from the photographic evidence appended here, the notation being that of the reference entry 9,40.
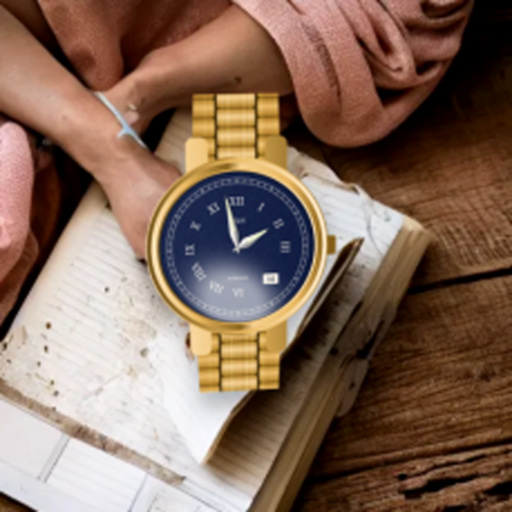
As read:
1,58
